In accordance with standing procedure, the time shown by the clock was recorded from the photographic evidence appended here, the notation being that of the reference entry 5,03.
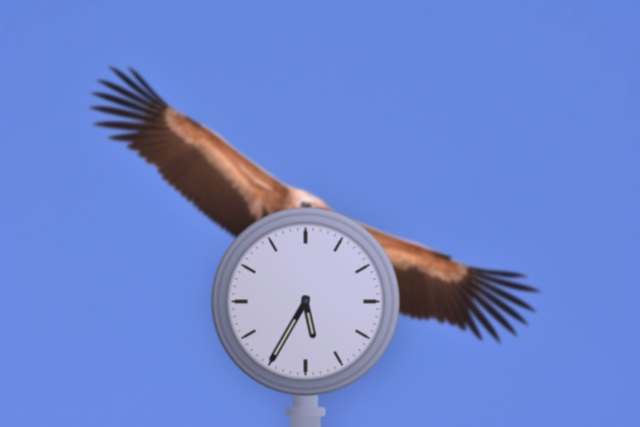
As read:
5,35
